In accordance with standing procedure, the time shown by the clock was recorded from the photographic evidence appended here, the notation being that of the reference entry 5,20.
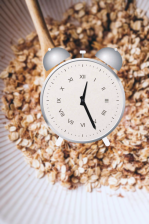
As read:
12,26
